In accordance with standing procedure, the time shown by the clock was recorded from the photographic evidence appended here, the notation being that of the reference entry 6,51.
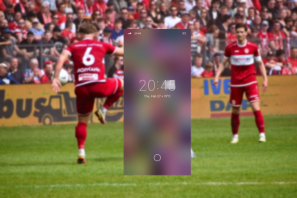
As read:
20,45
